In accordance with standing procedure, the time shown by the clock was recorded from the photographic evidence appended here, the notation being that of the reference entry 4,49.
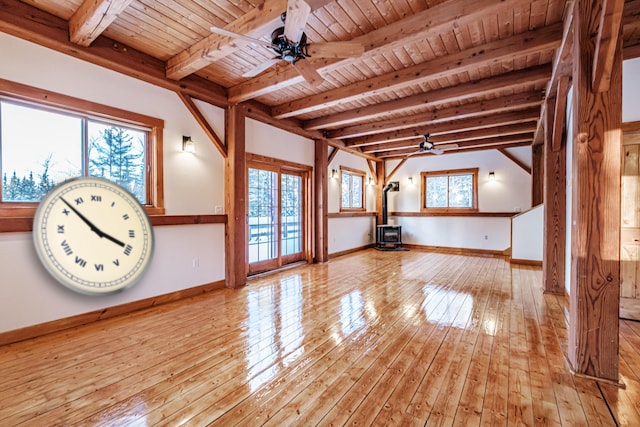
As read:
3,52
